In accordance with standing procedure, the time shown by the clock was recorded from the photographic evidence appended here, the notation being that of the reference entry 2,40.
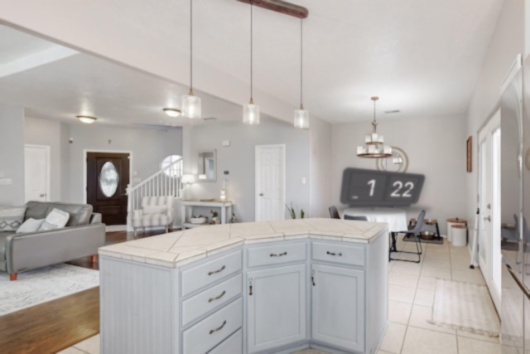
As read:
1,22
